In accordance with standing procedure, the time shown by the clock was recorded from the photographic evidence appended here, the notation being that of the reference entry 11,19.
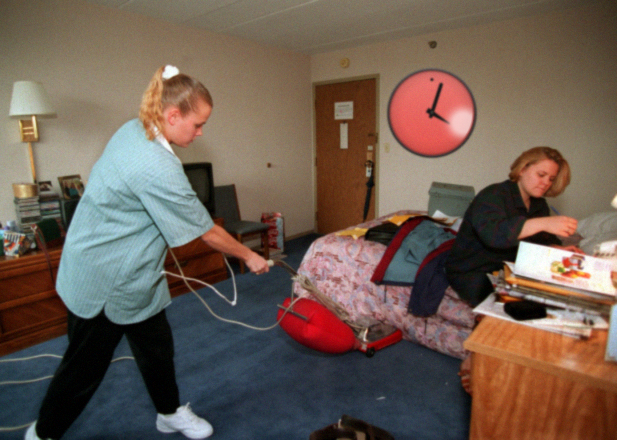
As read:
4,03
